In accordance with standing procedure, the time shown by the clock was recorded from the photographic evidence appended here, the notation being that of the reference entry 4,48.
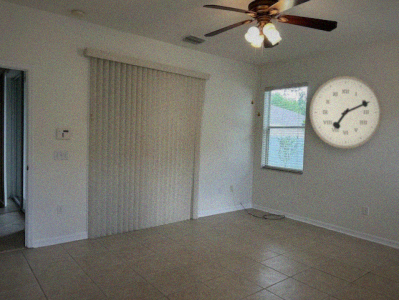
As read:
7,11
